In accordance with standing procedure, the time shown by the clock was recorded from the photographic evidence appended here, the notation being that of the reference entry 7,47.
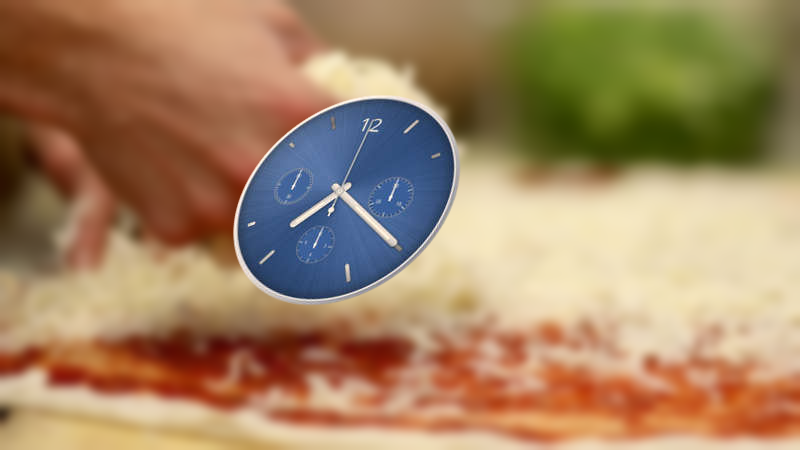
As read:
7,20
